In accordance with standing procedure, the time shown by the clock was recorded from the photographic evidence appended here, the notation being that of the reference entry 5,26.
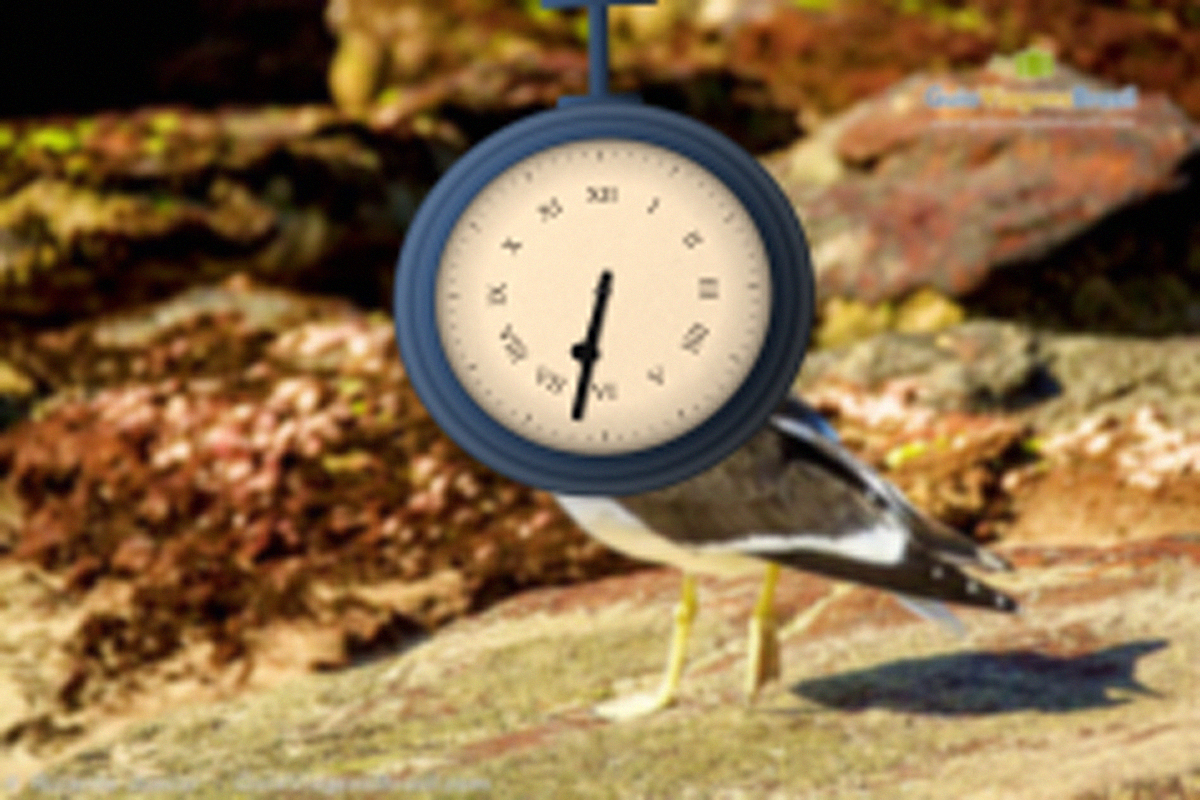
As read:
6,32
